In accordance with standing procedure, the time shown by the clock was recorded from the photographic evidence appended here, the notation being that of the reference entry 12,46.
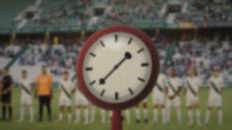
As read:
1,38
